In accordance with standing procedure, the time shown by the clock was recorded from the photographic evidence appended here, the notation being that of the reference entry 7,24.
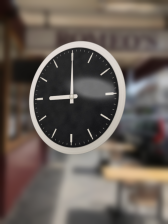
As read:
9,00
